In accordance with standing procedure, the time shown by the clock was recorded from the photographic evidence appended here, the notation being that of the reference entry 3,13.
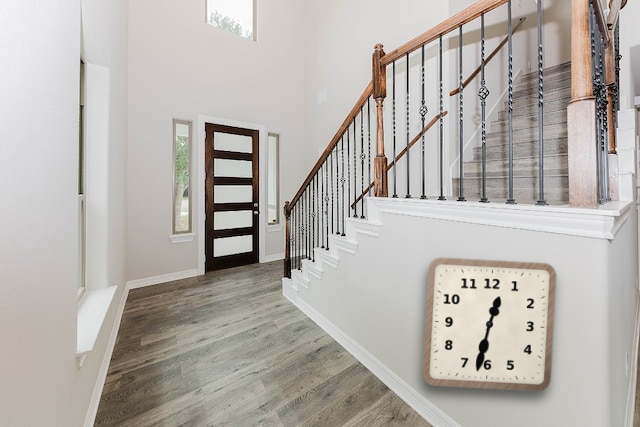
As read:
12,32
